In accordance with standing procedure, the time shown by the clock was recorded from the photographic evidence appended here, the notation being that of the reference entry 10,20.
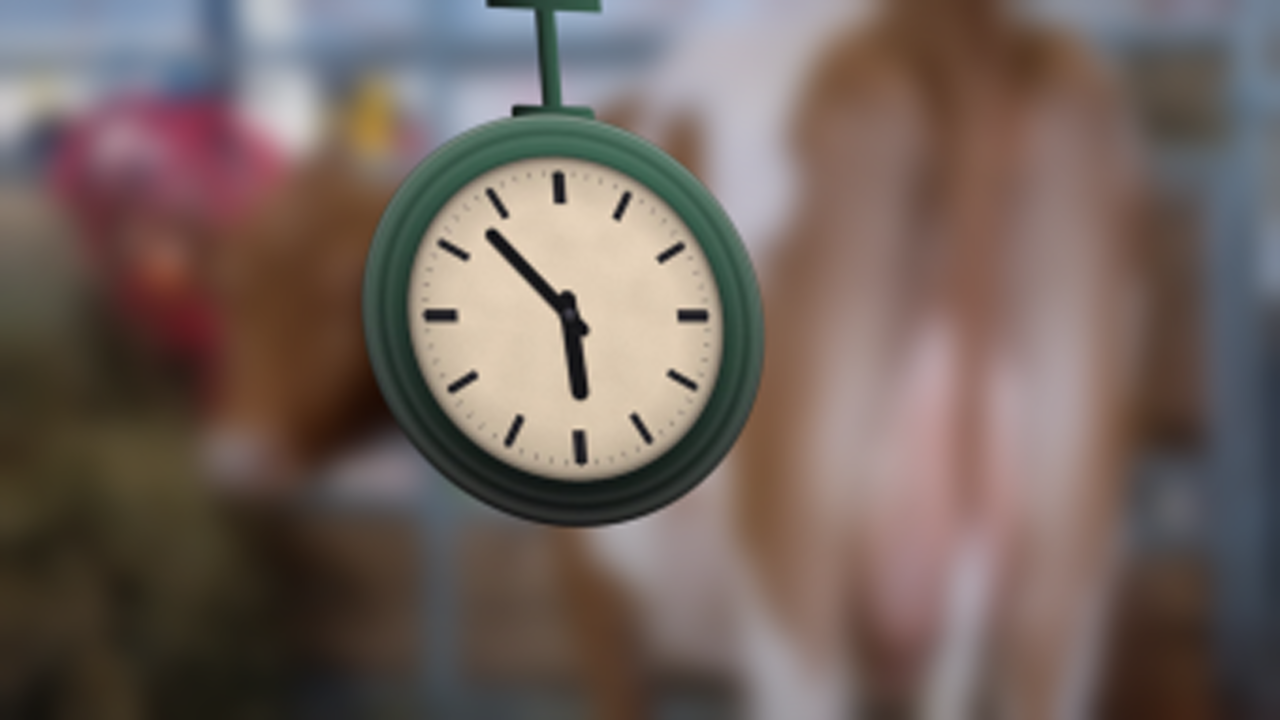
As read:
5,53
